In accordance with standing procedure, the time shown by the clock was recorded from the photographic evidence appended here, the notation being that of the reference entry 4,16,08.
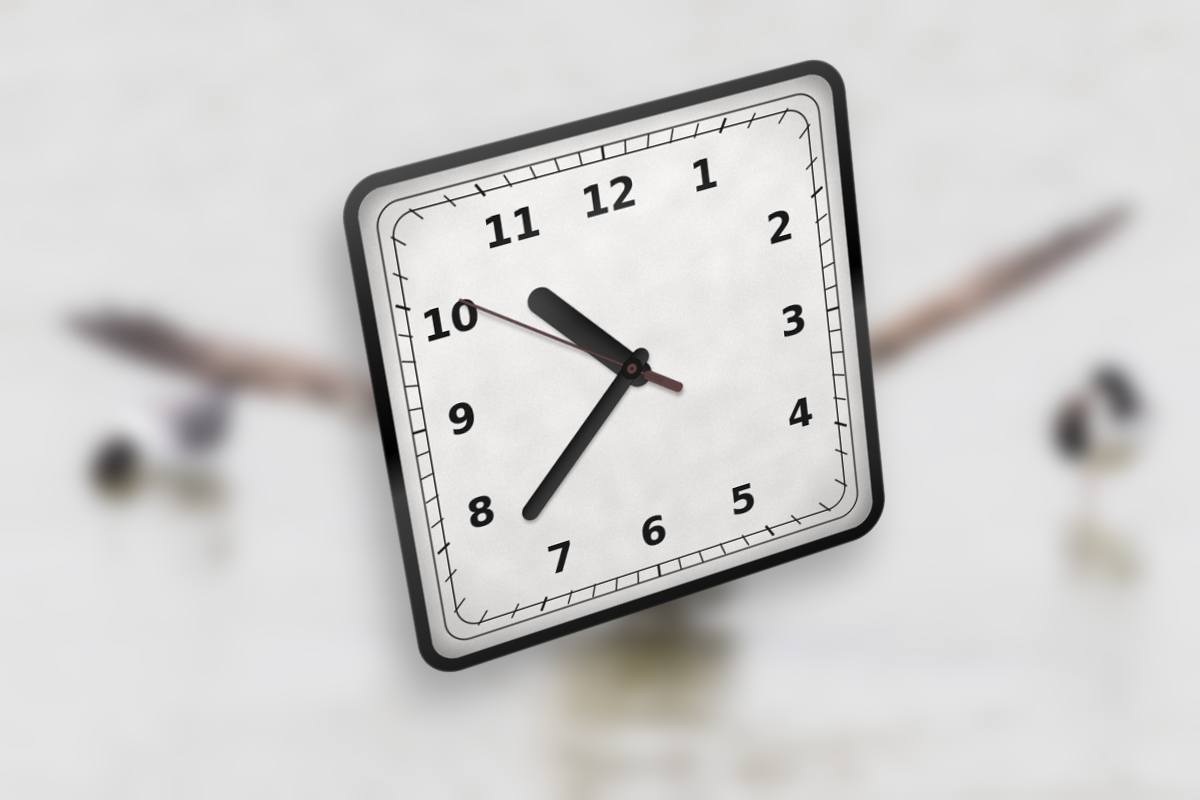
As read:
10,37,51
